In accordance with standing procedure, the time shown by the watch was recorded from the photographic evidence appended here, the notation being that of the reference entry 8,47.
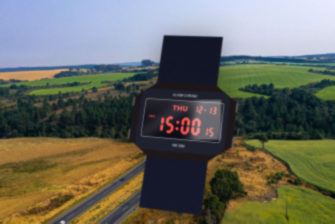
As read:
15,00
